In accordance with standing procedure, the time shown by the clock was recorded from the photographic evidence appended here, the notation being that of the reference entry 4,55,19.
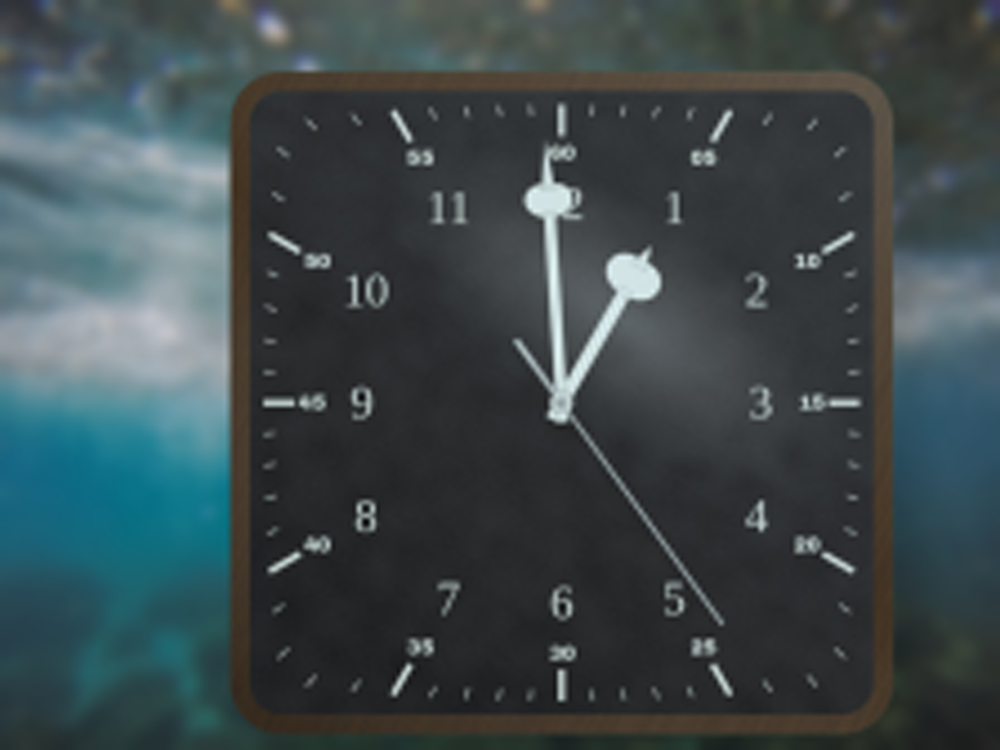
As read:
12,59,24
